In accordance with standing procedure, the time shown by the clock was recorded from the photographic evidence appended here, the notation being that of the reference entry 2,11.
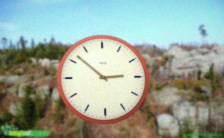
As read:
2,52
